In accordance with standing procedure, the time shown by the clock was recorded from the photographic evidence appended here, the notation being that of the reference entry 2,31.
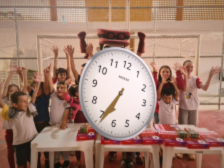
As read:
6,34
